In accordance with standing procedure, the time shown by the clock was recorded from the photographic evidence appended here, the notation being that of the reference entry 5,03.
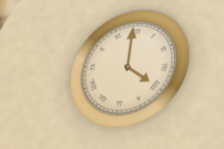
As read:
3,59
